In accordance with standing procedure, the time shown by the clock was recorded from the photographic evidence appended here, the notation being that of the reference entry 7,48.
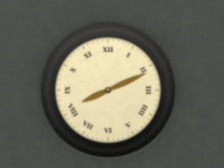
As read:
8,11
